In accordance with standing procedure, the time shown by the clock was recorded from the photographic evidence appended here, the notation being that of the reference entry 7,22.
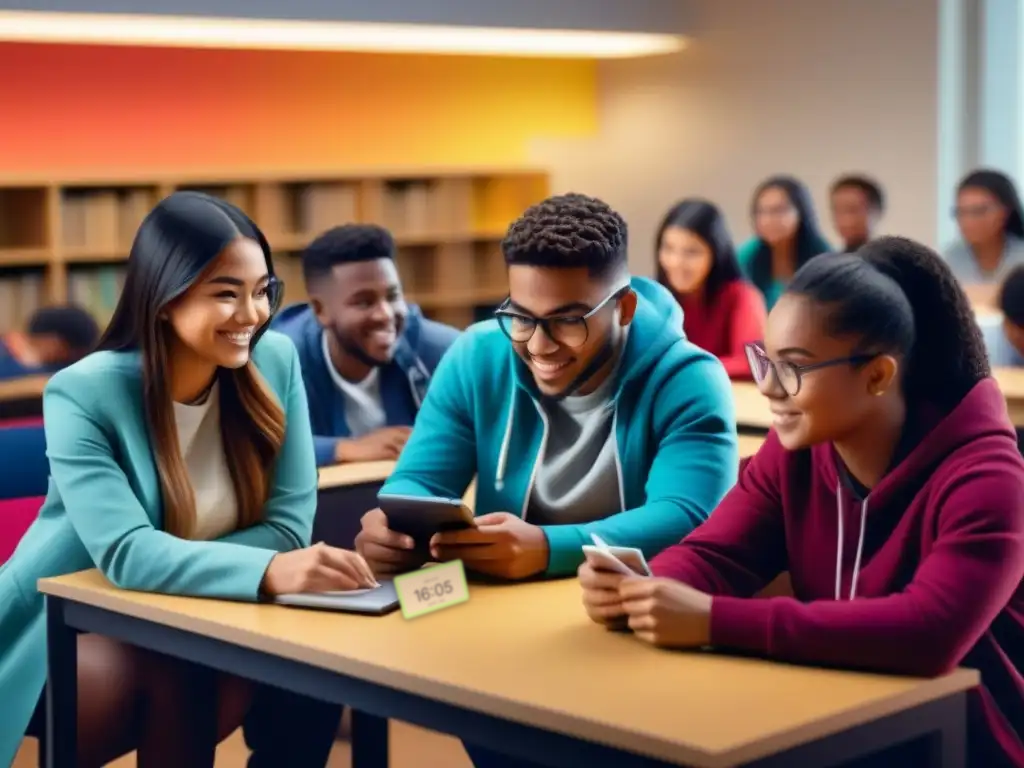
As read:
16,05
